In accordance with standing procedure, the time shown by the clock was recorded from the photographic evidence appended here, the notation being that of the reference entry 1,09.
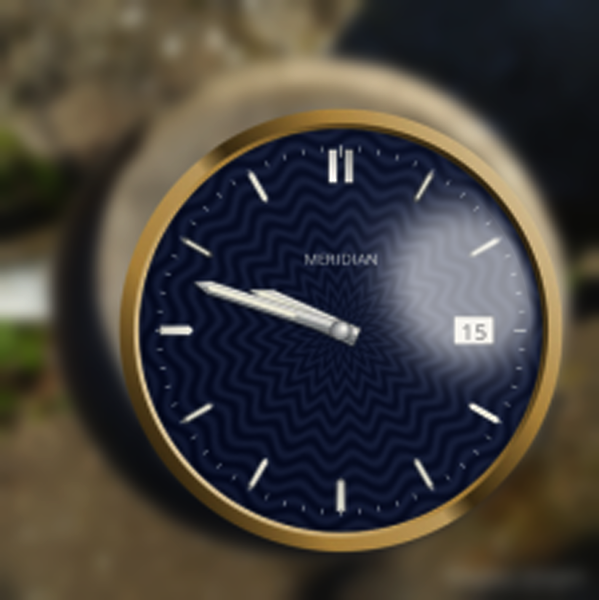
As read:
9,48
